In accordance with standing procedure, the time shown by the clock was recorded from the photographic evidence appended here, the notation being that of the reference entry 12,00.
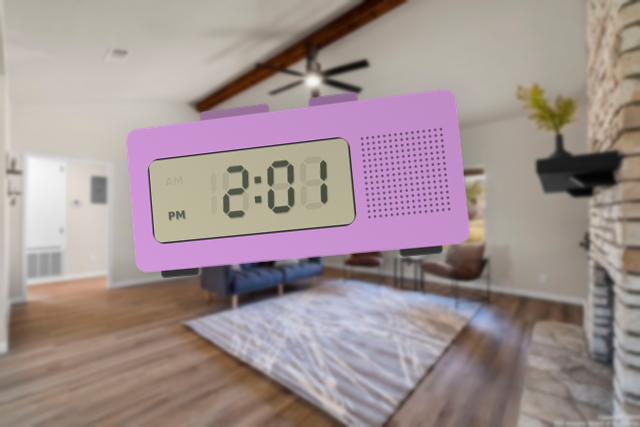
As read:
2,01
